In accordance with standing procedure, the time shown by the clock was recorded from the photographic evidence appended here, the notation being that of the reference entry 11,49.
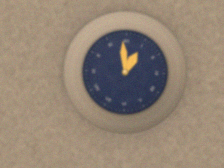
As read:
12,59
